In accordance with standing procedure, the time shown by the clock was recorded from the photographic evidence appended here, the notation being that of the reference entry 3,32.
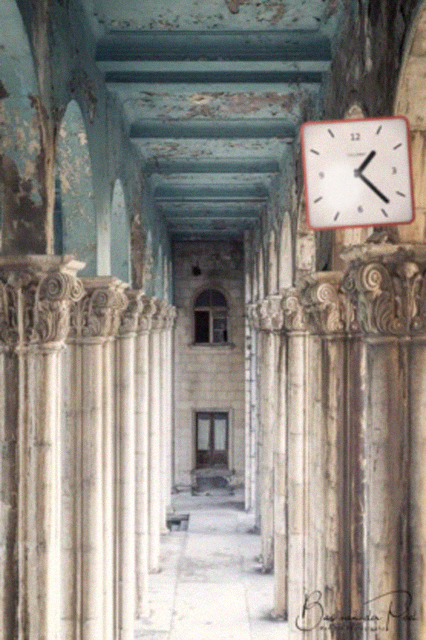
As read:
1,23
